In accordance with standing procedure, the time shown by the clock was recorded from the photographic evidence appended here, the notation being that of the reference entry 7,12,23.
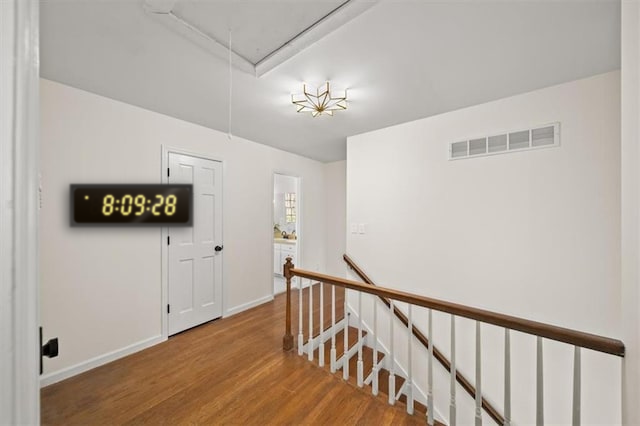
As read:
8,09,28
